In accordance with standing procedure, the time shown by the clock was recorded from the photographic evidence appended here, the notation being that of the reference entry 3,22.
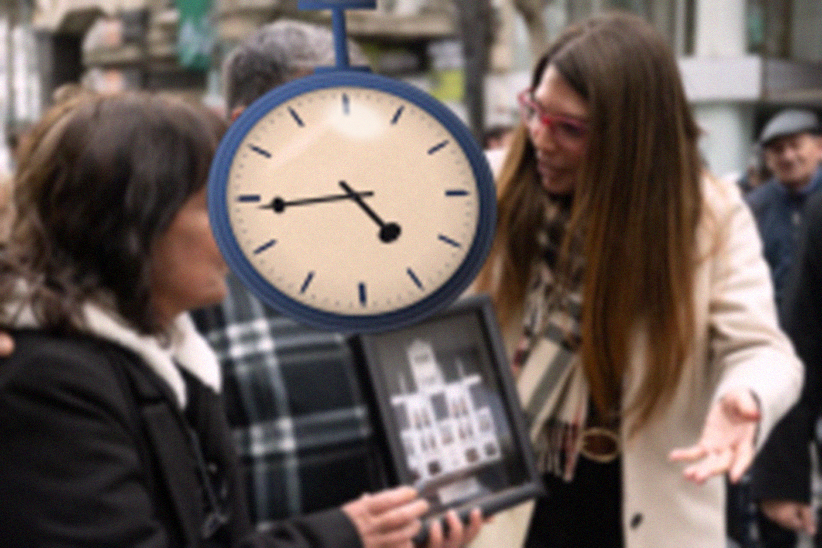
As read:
4,44
